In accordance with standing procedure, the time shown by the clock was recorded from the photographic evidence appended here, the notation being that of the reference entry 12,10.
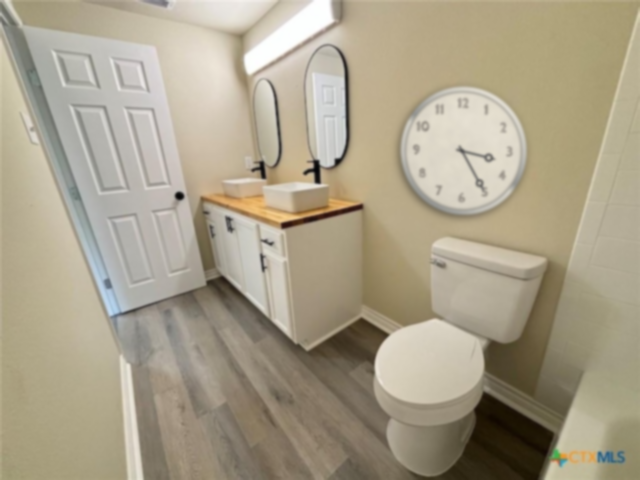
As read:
3,25
